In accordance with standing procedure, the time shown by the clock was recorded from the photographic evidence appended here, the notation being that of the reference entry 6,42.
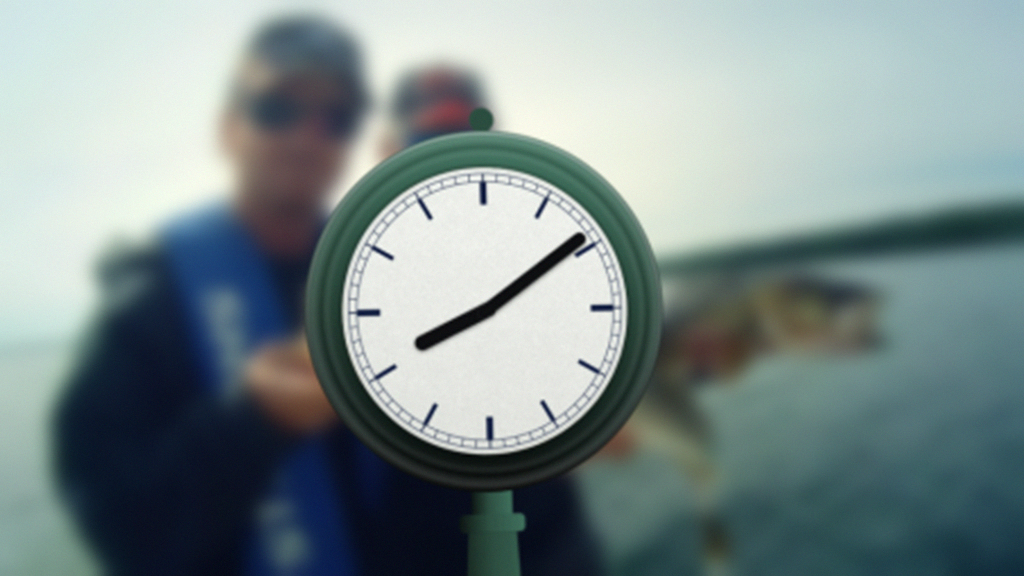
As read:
8,09
